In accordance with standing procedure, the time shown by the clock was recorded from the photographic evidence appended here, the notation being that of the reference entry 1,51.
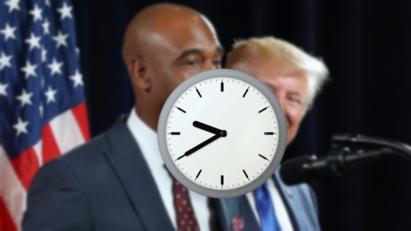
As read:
9,40
